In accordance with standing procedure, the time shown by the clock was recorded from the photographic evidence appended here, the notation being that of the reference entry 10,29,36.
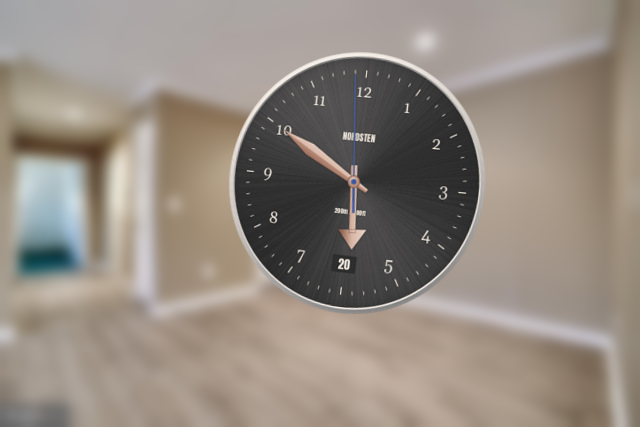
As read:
5,49,59
